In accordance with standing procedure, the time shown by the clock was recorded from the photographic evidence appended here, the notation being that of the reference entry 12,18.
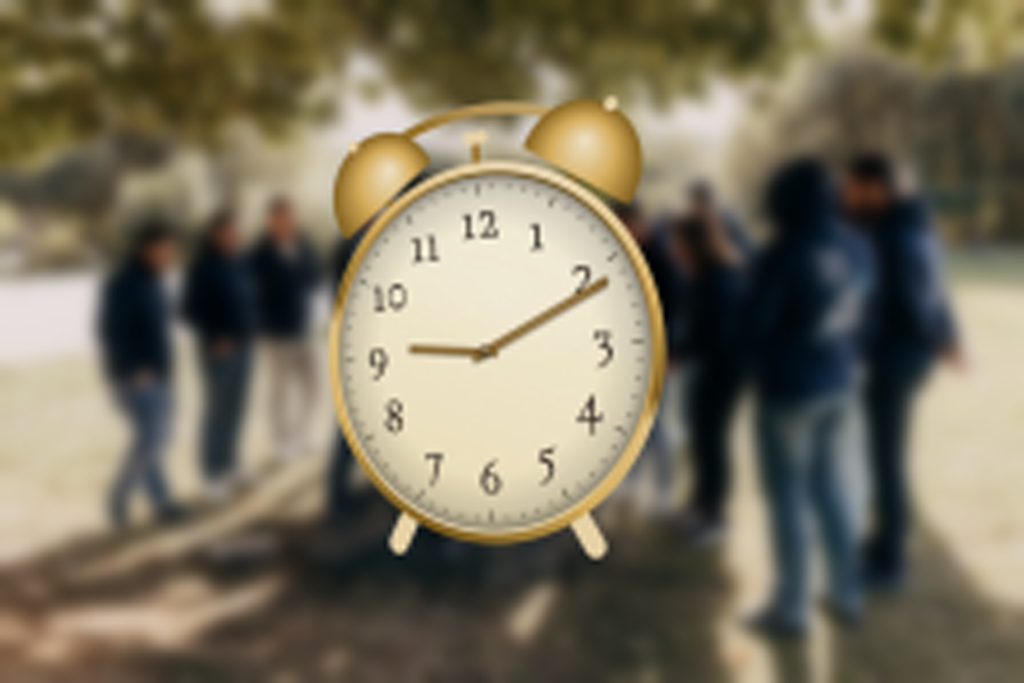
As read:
9,11
